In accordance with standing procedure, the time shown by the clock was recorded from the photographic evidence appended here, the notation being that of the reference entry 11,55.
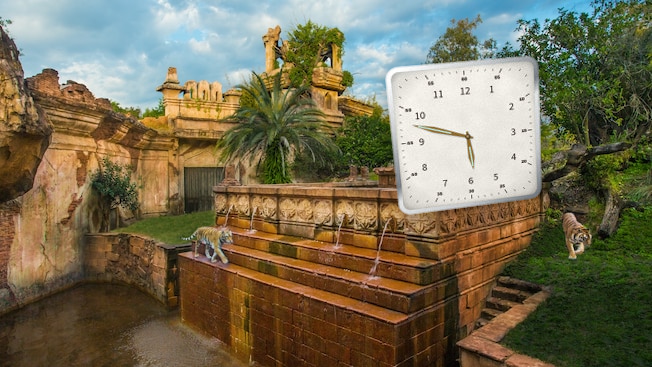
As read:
5,48
